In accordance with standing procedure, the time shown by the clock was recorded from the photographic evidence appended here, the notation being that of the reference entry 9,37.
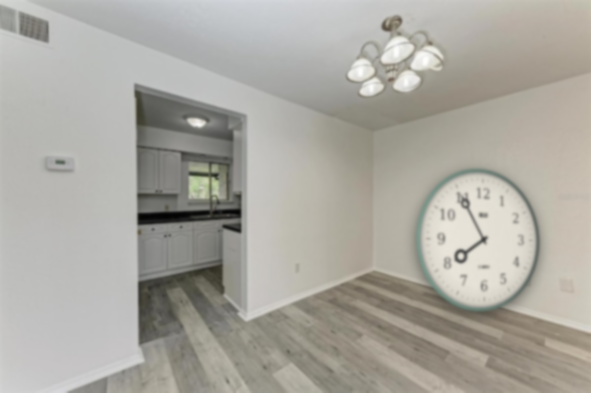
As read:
7,55
